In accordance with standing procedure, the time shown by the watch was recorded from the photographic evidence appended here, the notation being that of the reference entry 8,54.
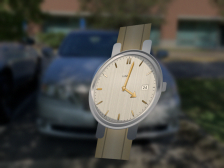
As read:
4,02
